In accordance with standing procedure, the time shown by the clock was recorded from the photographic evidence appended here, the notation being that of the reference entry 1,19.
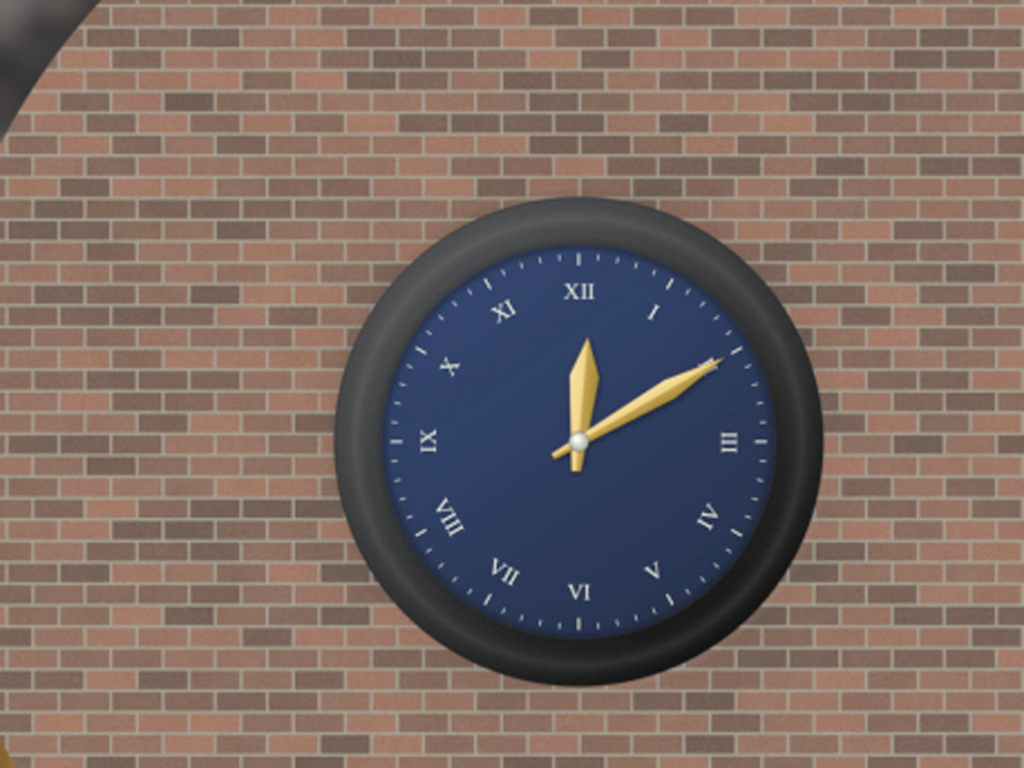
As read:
12,10
